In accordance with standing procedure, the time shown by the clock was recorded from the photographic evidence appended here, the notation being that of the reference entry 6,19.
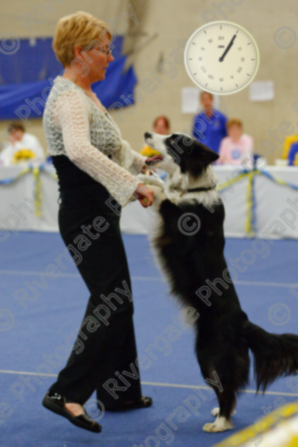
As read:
1,05
